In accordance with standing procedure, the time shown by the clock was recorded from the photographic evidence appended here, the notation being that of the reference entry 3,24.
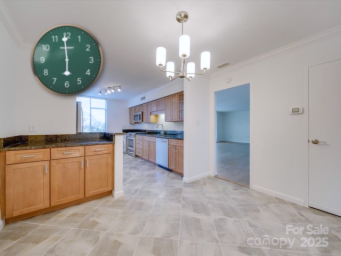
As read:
5,59
